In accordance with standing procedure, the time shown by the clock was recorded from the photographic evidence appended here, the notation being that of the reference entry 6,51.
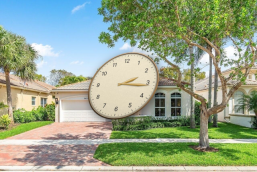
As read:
2,16
